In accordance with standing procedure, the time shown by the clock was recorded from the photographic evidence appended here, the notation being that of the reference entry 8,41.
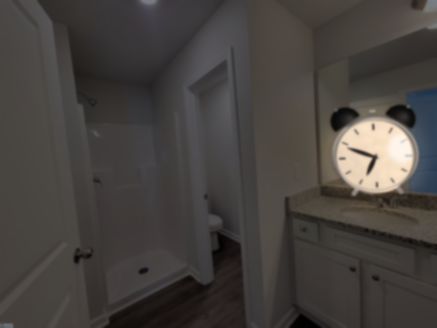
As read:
6,49
